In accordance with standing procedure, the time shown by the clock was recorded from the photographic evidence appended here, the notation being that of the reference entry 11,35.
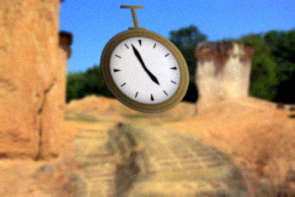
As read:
4,57
